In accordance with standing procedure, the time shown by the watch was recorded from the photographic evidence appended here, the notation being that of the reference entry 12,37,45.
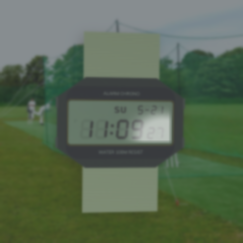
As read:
11,09,27
